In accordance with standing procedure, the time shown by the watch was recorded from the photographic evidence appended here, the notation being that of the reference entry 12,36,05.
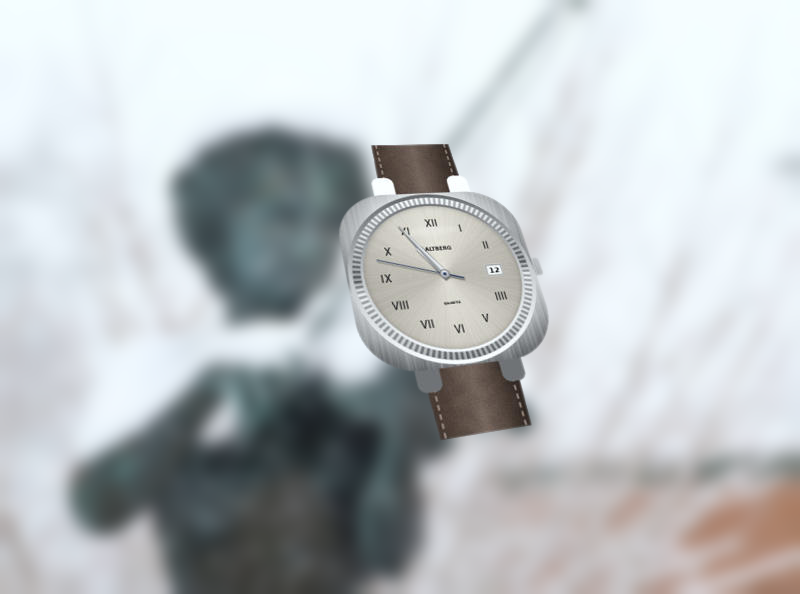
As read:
10,54,48
